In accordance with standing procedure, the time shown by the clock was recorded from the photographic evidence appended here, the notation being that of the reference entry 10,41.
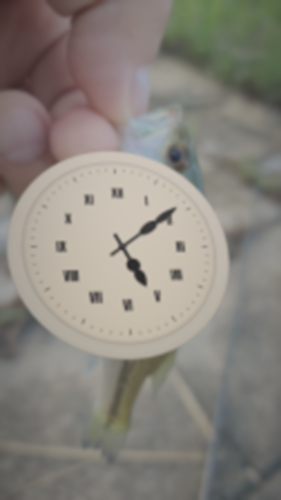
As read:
5,09
